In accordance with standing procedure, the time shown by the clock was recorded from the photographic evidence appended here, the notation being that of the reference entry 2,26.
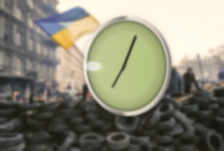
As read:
7,04
